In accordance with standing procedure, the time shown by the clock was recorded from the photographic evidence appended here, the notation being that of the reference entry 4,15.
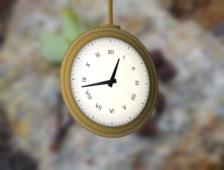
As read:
12,43
